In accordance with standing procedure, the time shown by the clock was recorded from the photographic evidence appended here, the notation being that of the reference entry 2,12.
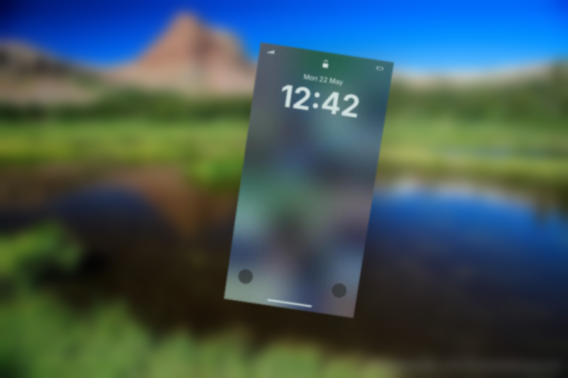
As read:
12,42
